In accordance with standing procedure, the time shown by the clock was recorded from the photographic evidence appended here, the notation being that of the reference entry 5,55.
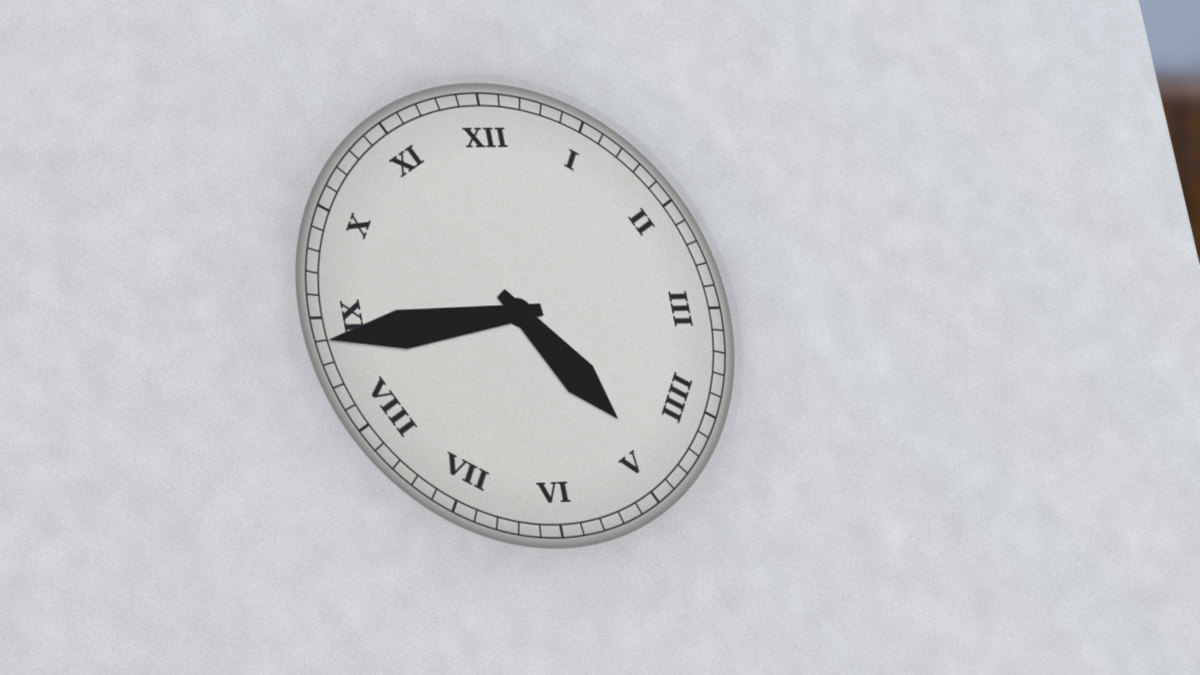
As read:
4,44
